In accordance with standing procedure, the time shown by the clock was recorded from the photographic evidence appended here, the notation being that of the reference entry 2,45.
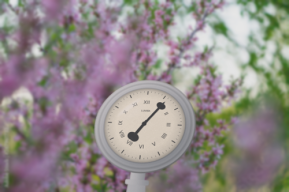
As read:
7,06
